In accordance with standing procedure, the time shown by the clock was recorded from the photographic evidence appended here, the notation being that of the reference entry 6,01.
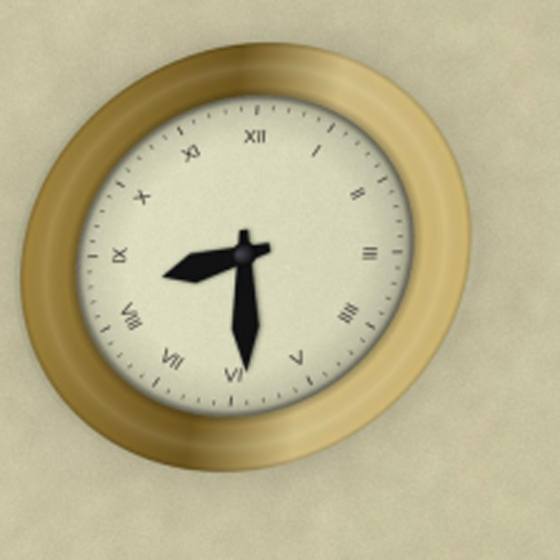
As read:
8,29
